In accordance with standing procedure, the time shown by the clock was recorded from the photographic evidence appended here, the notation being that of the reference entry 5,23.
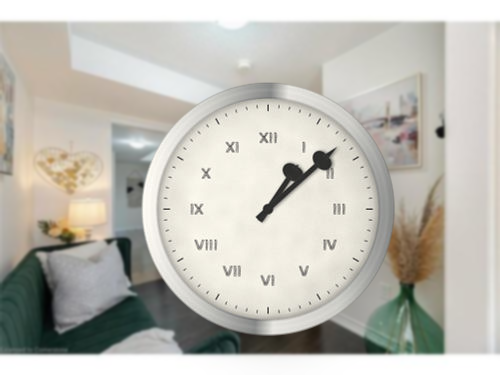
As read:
1,08
